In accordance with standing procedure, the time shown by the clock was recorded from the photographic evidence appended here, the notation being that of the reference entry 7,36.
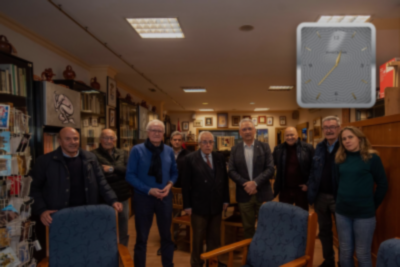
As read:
12,37
